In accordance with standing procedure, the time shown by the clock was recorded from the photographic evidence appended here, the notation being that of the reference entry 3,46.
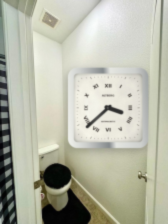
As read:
3,38
